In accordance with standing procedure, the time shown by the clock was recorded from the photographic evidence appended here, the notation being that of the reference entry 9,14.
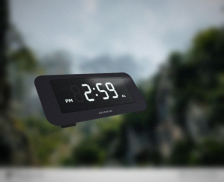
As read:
2,59
